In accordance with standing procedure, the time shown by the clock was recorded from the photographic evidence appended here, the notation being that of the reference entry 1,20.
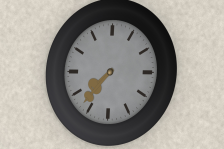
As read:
7,37
